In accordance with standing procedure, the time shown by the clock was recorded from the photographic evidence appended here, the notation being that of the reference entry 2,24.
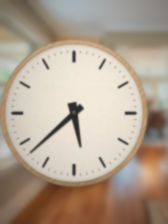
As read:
5,38
